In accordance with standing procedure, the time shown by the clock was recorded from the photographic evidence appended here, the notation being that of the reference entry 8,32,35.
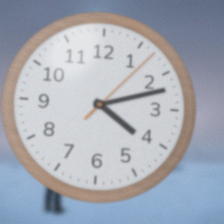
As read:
4,12,07
